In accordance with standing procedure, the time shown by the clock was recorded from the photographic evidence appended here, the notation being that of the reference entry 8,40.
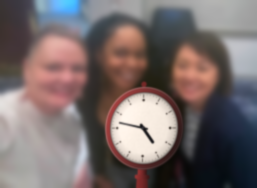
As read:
4,47
